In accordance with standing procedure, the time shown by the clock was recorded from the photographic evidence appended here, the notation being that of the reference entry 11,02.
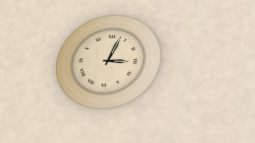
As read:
3,03
